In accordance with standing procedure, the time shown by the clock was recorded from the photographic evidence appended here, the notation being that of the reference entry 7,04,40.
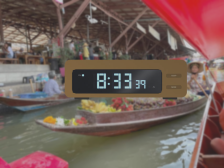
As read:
8,33,39
